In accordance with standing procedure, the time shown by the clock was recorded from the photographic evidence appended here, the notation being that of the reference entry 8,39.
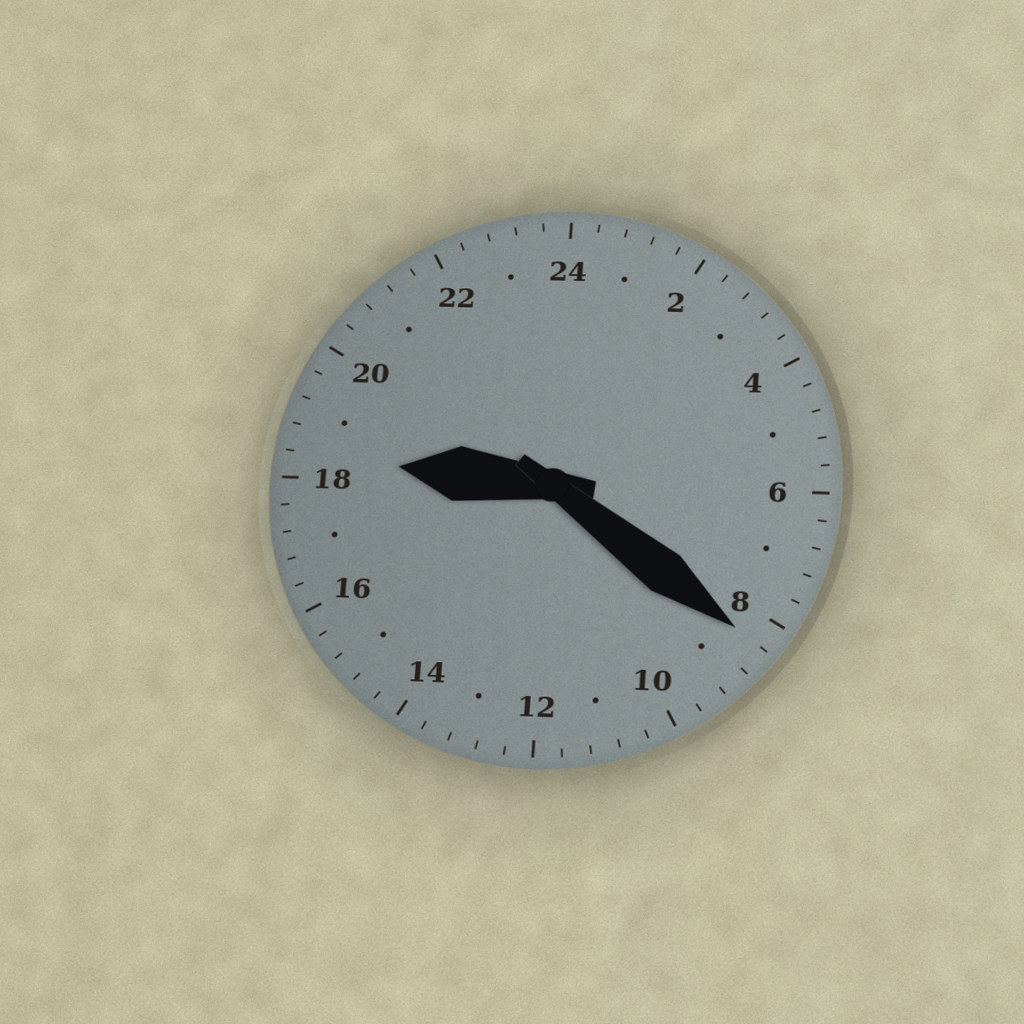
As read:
18,21
